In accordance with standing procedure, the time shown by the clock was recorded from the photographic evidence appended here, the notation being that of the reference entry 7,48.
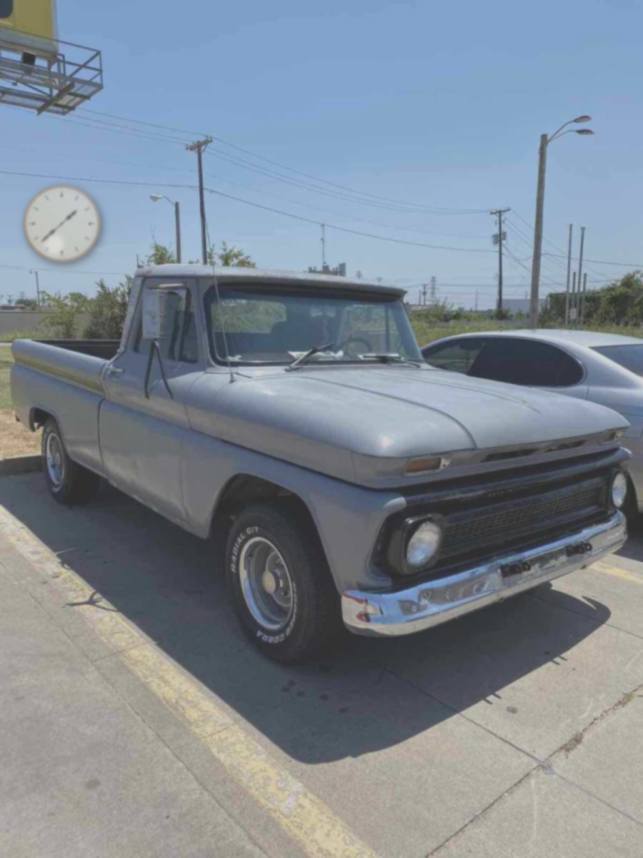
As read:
1,38
